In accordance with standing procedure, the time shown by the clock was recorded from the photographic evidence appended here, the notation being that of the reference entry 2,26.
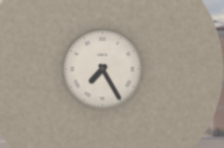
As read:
7,25
